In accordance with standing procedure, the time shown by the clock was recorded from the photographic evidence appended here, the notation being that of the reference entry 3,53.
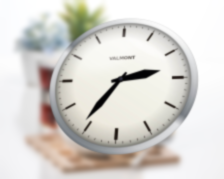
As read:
2,36
